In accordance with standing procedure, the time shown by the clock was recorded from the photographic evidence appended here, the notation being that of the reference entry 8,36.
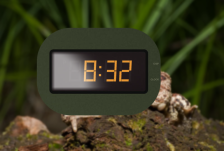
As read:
8,32
